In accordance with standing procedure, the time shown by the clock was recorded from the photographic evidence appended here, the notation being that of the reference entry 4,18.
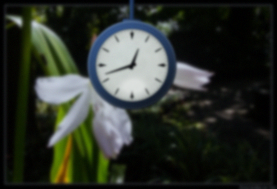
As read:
12,42
